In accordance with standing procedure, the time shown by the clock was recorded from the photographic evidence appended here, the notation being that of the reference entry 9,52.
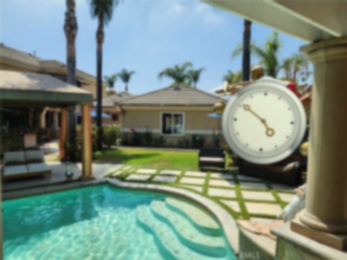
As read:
4,51
